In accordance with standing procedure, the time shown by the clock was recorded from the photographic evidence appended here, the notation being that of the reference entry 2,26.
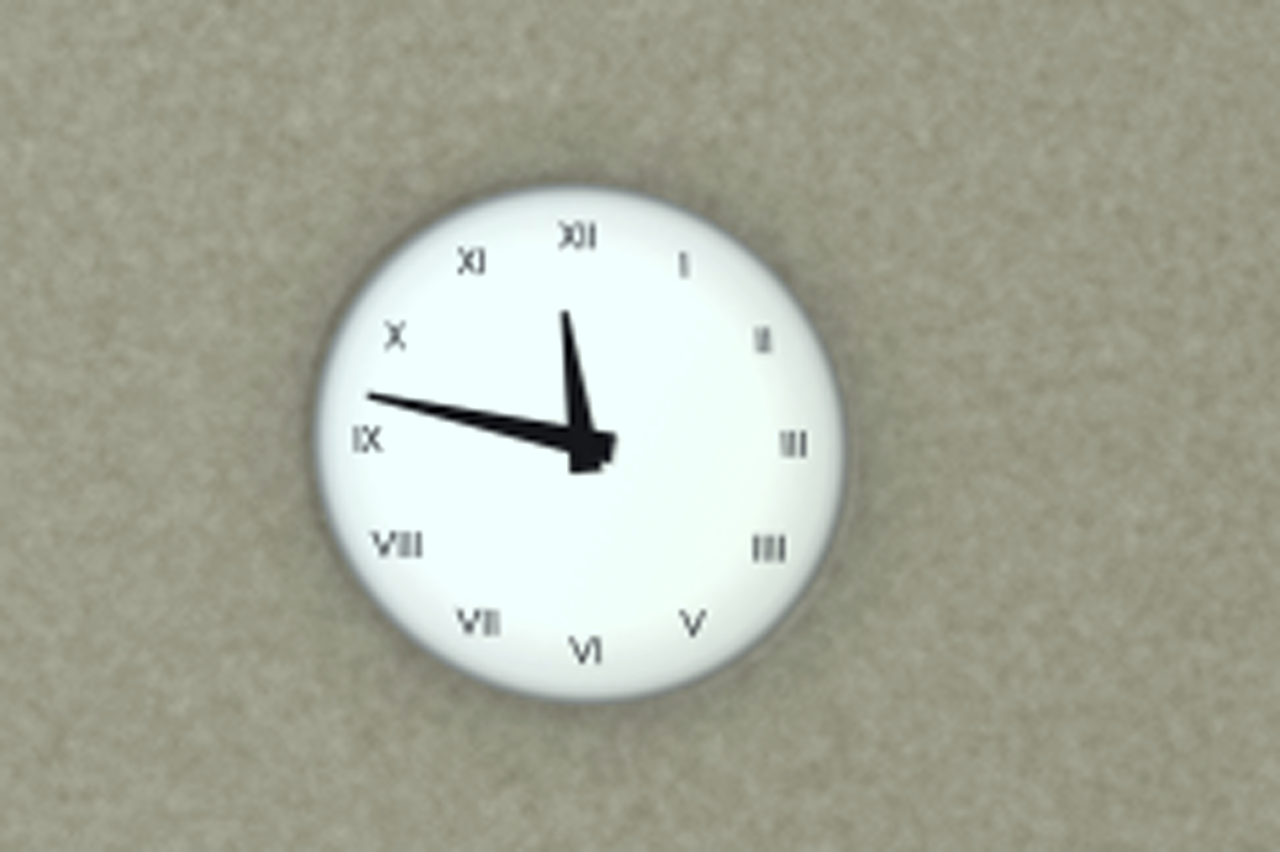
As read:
11,47
